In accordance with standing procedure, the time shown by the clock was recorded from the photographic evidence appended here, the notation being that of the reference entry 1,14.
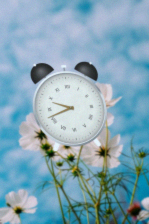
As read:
9,42
